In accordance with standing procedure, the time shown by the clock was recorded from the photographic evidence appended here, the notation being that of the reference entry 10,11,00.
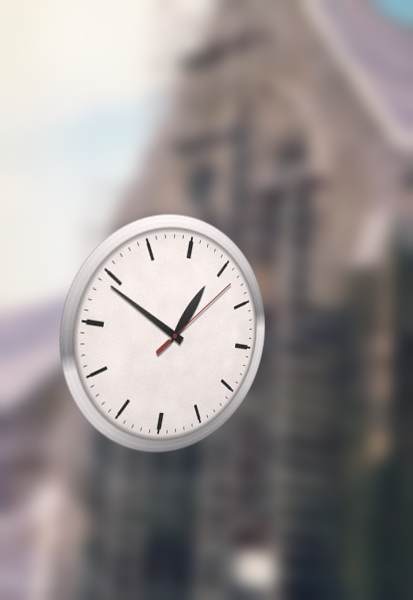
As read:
12,49,07
